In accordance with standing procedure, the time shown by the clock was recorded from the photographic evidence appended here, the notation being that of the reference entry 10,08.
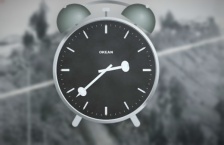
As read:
2,38
